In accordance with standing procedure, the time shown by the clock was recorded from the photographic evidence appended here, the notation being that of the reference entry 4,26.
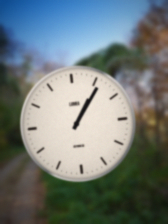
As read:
1,06
